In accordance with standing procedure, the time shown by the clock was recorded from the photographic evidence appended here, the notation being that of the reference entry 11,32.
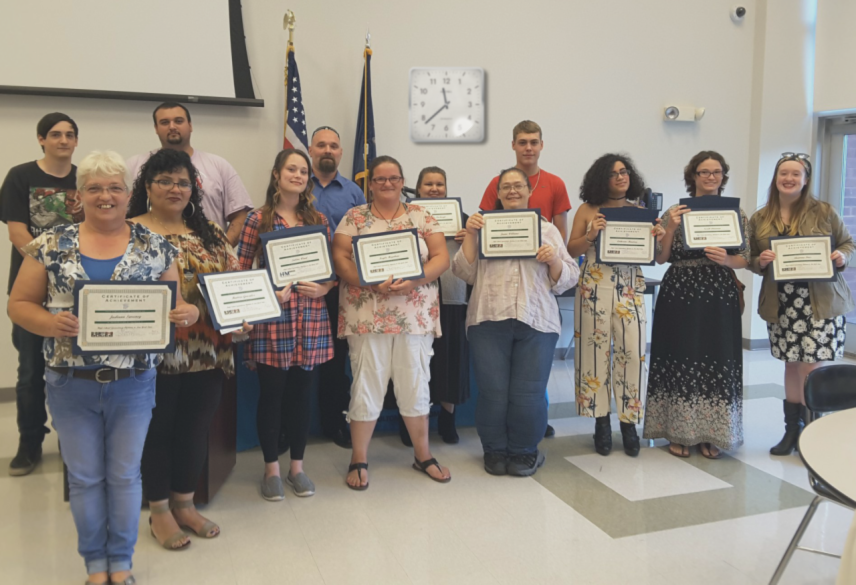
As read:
11,38
